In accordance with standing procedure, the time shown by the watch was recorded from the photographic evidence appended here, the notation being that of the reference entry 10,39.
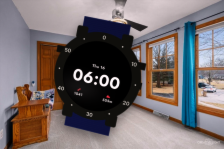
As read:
6,00
